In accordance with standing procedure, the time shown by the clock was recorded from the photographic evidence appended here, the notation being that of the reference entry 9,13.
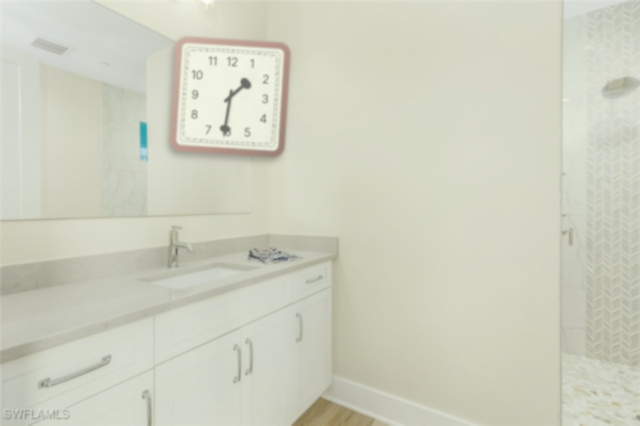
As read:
1,31
